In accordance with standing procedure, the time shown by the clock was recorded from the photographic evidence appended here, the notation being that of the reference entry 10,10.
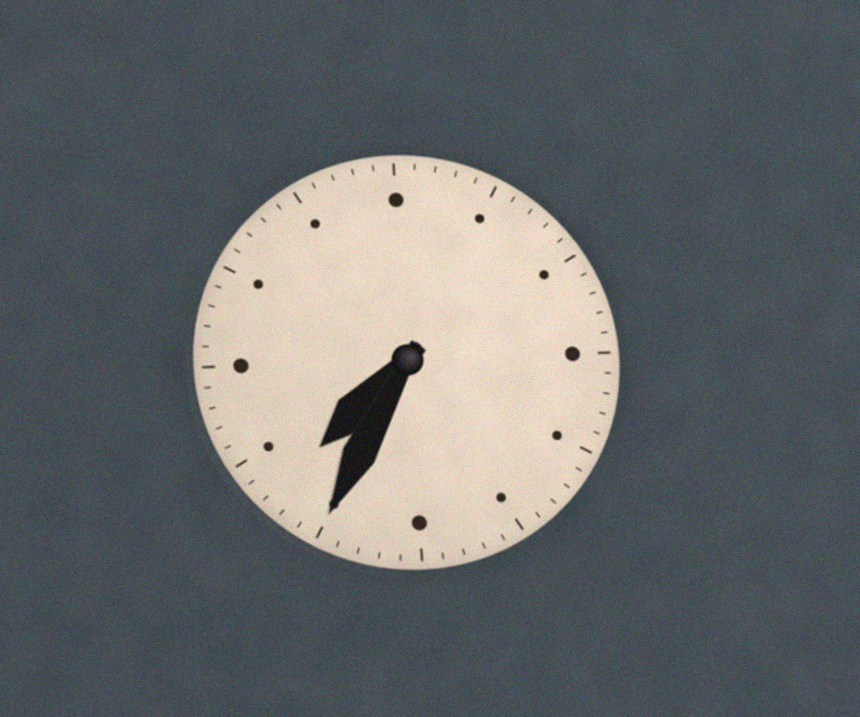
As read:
7,35
